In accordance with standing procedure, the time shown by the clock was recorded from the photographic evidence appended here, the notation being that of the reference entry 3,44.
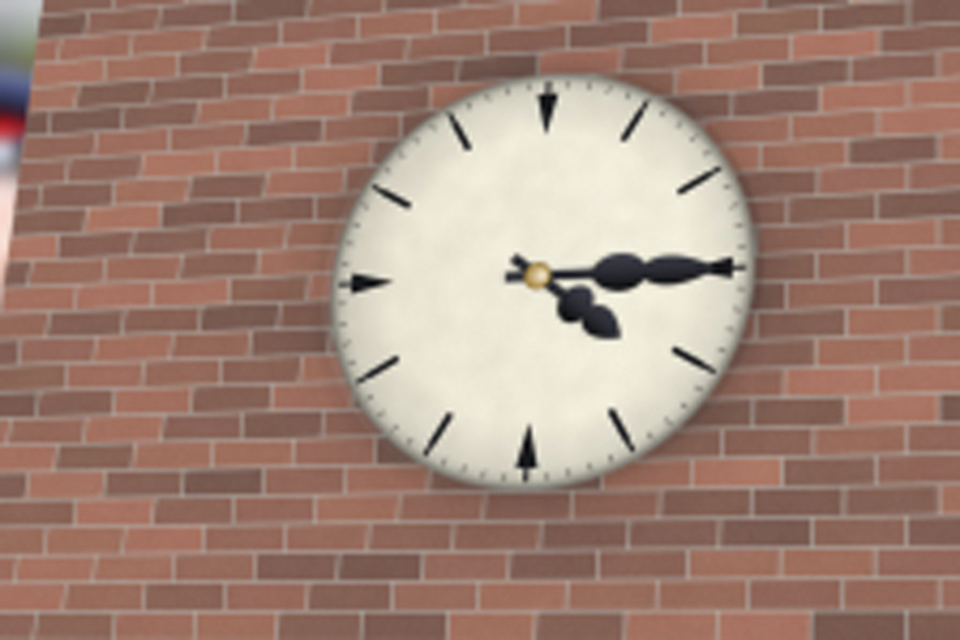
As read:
4,15
